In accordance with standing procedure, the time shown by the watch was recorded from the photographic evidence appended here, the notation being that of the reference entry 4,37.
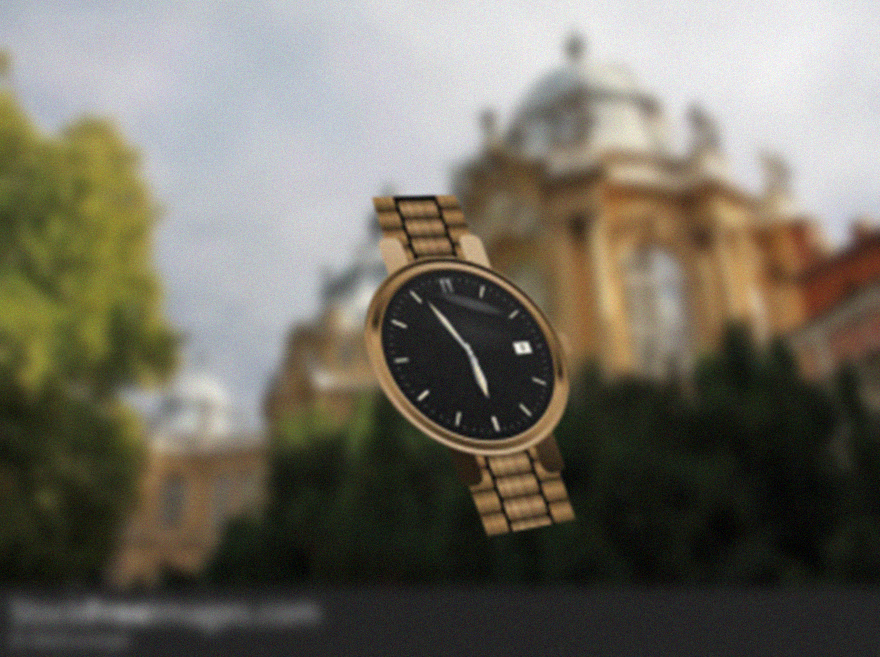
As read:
5,56
